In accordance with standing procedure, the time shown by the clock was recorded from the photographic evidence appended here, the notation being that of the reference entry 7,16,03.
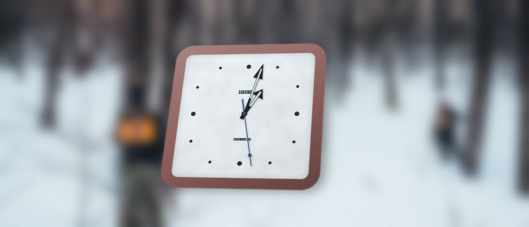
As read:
1,02,28
